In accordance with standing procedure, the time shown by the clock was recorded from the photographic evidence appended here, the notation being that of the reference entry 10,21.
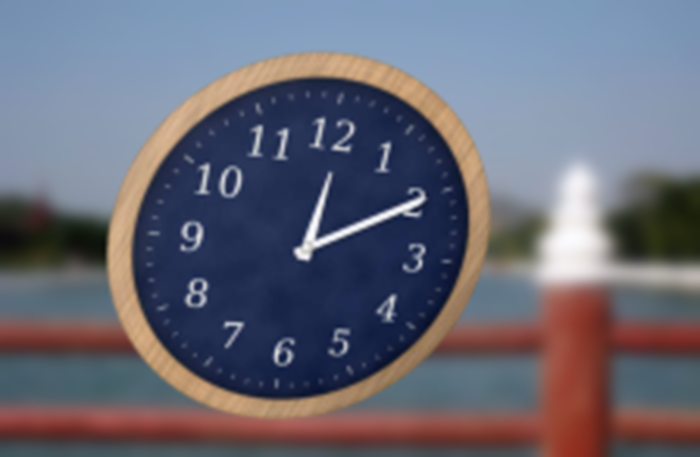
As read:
12,10
